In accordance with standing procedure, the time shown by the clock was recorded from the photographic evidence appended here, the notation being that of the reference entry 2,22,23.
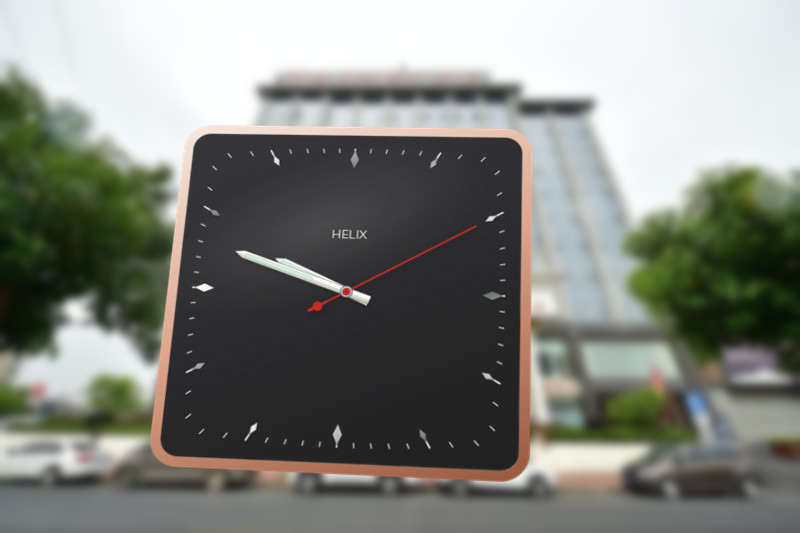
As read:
9,48,10
